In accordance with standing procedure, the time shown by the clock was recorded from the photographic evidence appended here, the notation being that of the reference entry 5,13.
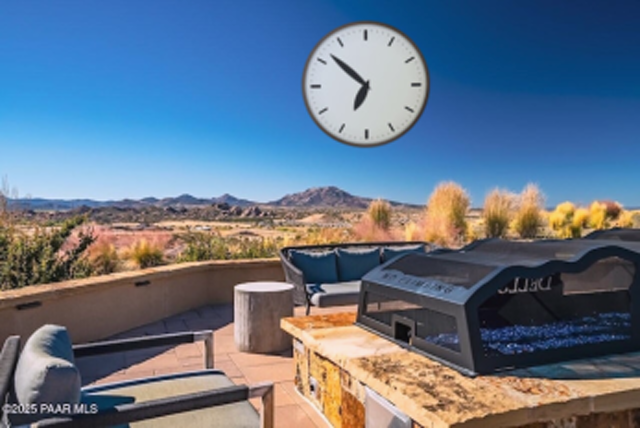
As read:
6,52
